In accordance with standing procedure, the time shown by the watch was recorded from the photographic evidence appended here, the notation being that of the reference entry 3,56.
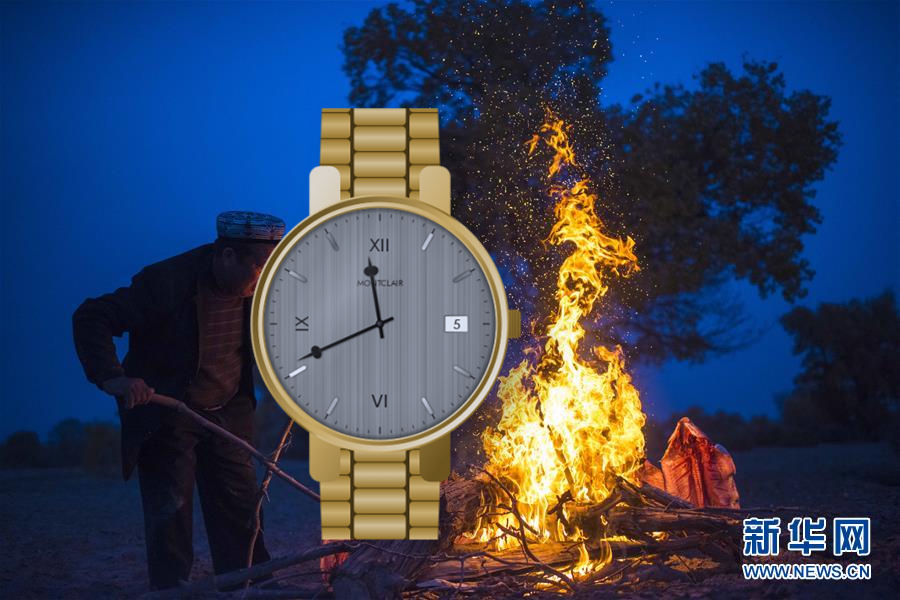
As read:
11,41
